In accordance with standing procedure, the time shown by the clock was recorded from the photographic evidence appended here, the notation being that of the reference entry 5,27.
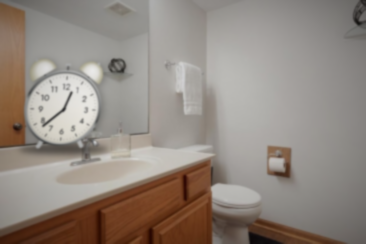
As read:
12,38
